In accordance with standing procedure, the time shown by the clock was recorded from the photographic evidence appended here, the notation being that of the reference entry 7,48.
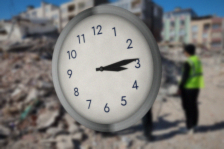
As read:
3,14
